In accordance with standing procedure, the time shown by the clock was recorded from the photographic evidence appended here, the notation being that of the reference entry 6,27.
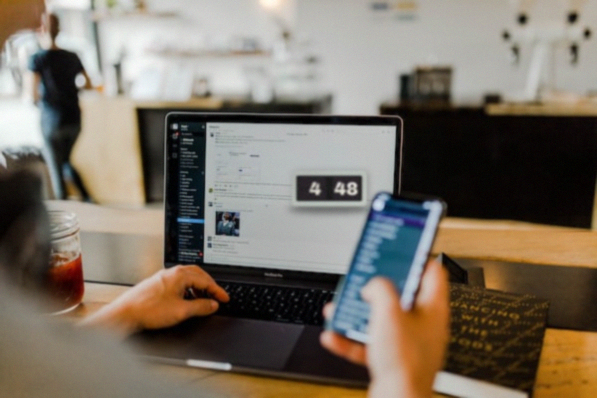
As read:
4,48
